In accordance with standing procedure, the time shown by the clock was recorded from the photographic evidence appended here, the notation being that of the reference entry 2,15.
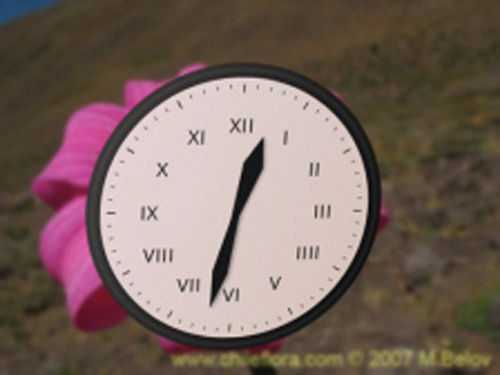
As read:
12,32
